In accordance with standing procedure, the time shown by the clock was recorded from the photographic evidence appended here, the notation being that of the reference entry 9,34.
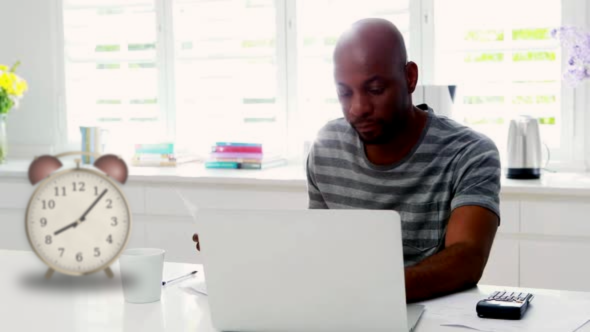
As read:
8,07
